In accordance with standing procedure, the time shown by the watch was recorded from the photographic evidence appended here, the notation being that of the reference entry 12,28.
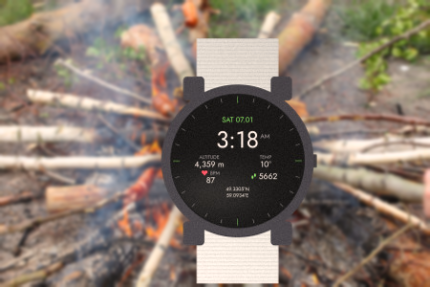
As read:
3,18
